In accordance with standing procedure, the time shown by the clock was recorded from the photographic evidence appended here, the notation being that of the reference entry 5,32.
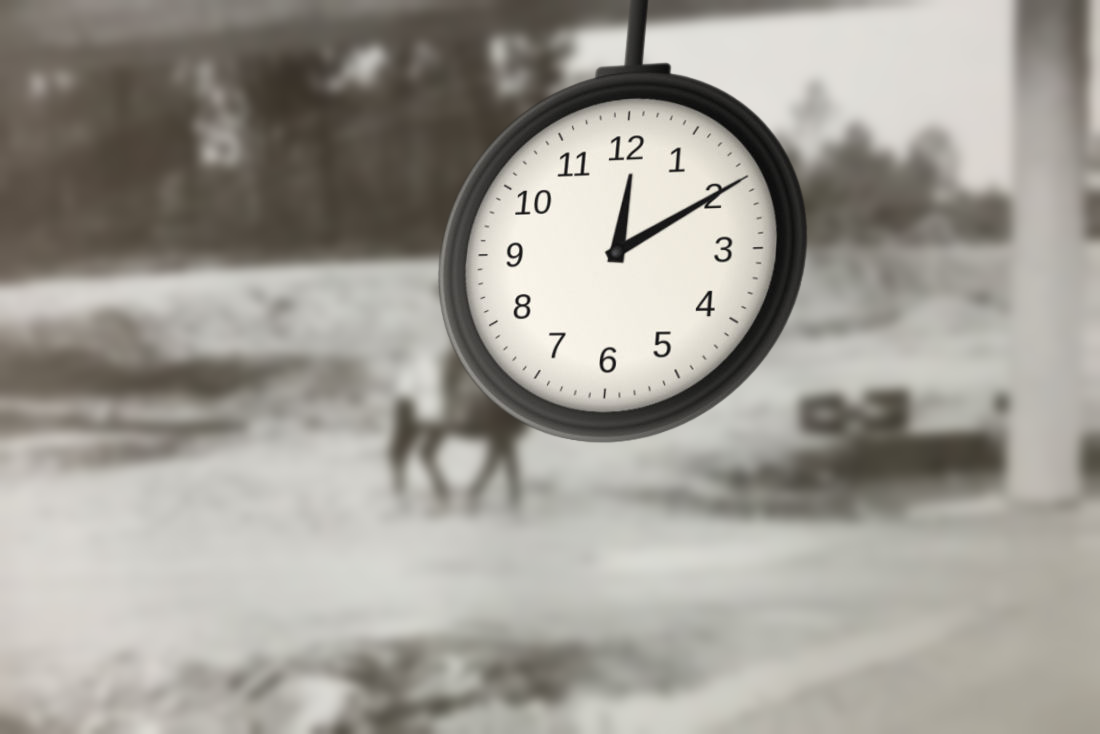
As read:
12,10
